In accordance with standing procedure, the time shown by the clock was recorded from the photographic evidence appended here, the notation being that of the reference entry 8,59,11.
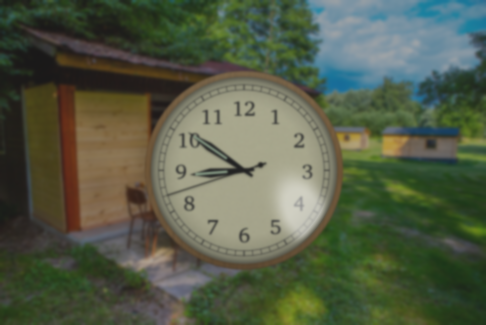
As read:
8,50,42
